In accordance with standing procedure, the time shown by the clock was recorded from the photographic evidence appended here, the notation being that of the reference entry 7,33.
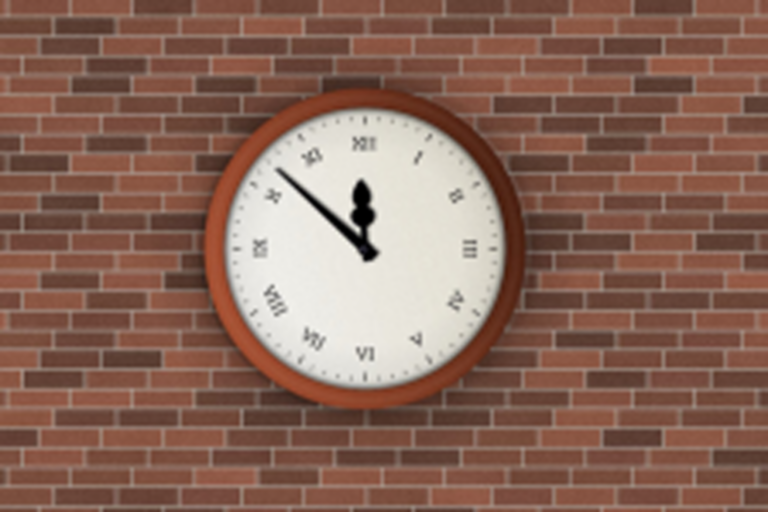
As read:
11,52
